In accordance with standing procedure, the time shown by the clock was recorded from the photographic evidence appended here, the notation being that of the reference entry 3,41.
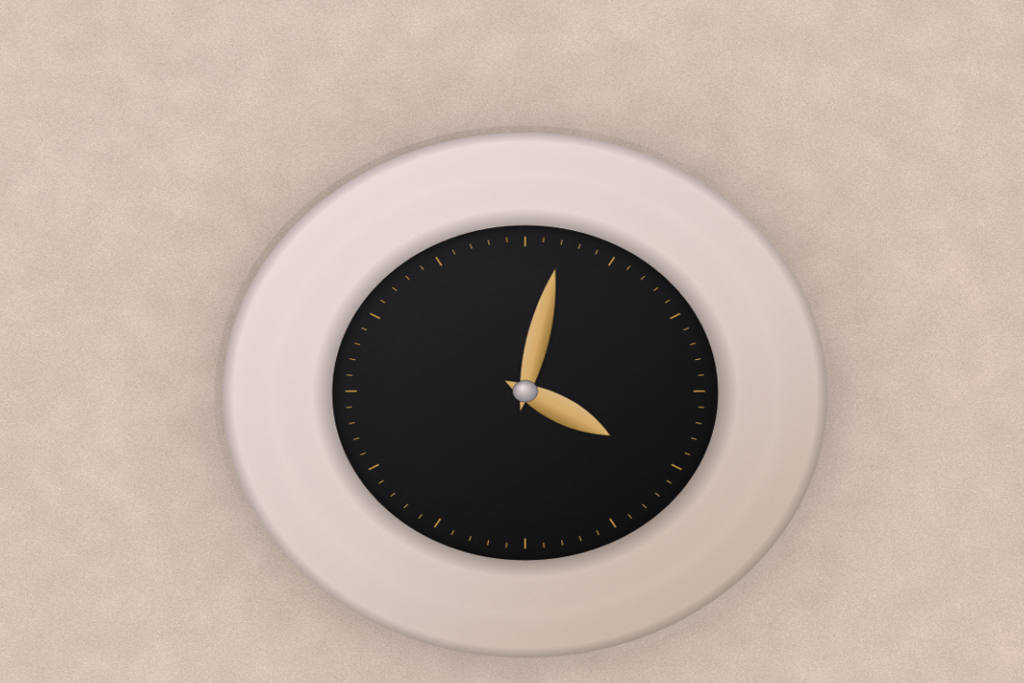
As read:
4,02
